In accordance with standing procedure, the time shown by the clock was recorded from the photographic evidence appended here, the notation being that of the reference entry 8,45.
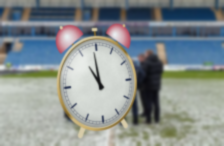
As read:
10,59
